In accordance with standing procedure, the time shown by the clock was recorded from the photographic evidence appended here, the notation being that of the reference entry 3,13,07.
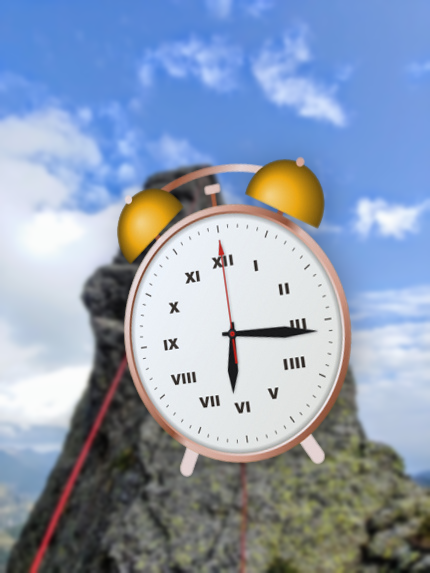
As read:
6,16,00
